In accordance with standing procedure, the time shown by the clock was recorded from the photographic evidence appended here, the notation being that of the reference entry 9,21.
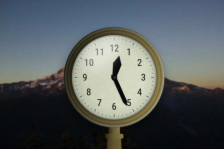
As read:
12,26
